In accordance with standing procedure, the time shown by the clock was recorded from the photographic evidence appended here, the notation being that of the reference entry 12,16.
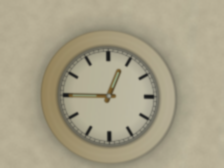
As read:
12,45
